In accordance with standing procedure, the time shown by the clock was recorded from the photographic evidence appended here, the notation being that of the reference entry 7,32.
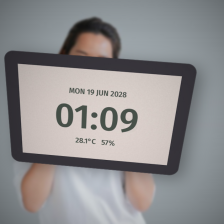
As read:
1,09
